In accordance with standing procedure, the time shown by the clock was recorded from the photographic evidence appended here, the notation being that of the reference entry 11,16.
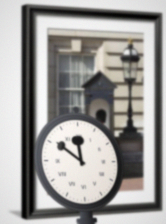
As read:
11,51
